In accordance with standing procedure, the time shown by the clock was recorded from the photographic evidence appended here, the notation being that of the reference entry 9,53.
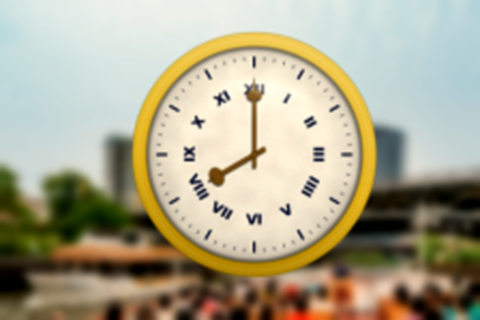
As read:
8,00
